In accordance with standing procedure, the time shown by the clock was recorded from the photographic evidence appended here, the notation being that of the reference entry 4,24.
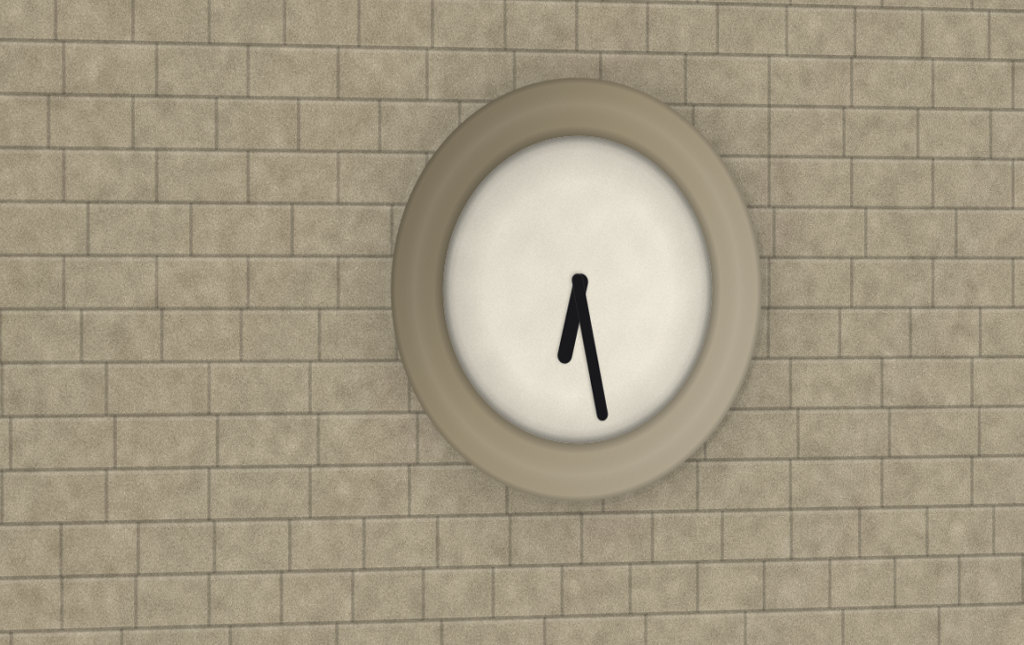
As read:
6,28
